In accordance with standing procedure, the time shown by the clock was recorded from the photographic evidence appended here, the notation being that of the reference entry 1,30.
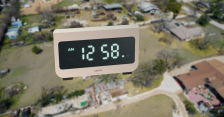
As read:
12,58
